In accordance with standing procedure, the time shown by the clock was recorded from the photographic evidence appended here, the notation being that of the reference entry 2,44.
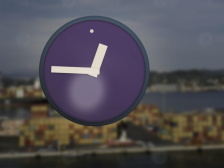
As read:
12,46
